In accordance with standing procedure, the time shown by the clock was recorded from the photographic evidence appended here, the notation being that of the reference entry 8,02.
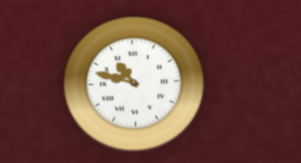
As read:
10,48
